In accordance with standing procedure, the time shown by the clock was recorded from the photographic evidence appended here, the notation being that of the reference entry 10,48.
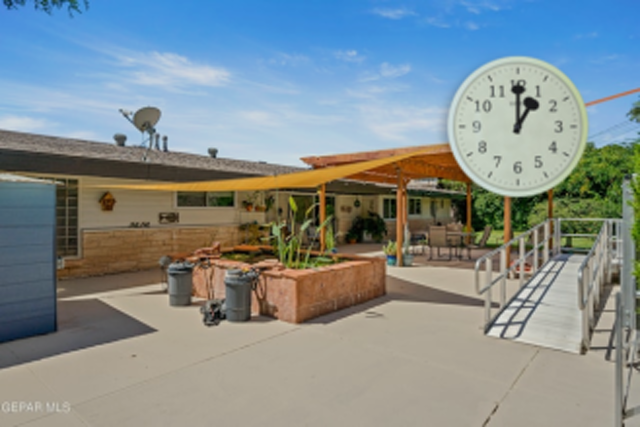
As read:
1,00
